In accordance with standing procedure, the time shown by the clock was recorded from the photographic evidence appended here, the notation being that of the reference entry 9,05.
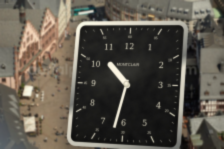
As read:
10,32
